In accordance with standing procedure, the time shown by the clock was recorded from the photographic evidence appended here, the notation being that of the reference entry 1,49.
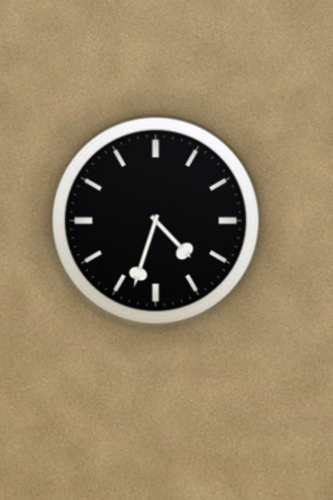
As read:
4,33
